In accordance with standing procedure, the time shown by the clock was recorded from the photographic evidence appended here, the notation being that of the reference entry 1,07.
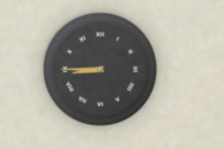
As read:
8,45
